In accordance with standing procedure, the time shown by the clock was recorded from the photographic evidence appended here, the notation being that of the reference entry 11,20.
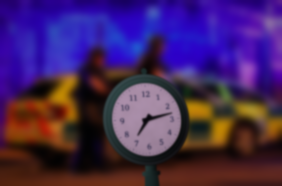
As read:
7,13
